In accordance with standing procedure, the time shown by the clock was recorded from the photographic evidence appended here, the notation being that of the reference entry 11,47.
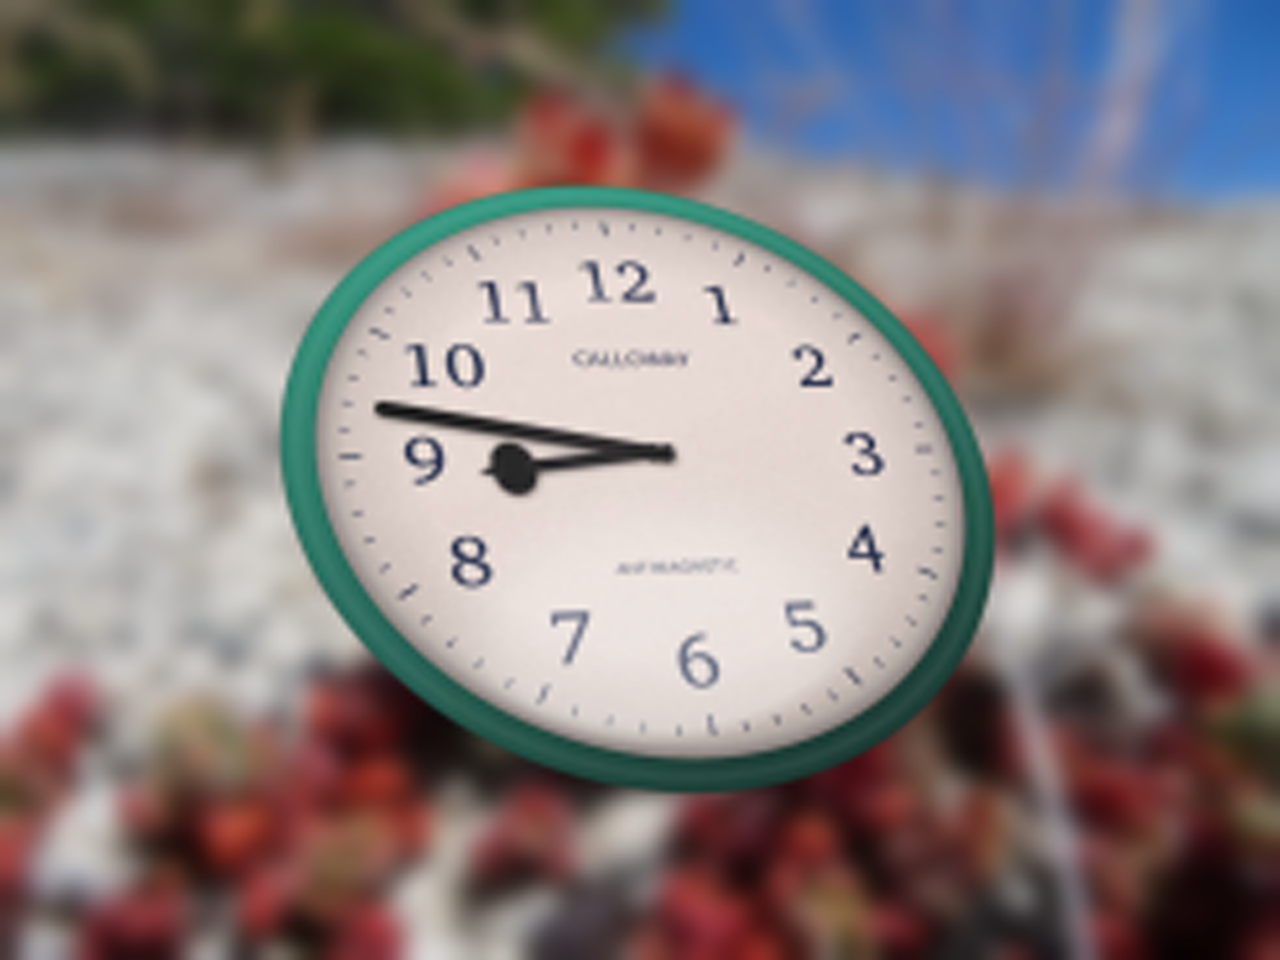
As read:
8,47
